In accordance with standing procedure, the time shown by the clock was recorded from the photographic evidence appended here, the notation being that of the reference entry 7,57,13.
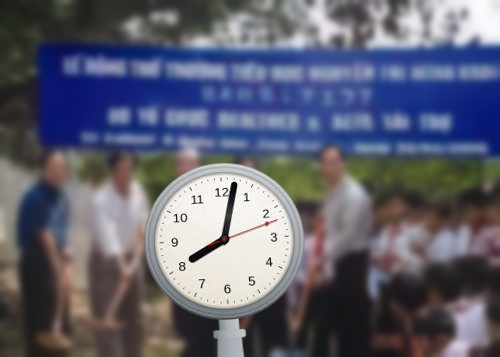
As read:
8,02,12
